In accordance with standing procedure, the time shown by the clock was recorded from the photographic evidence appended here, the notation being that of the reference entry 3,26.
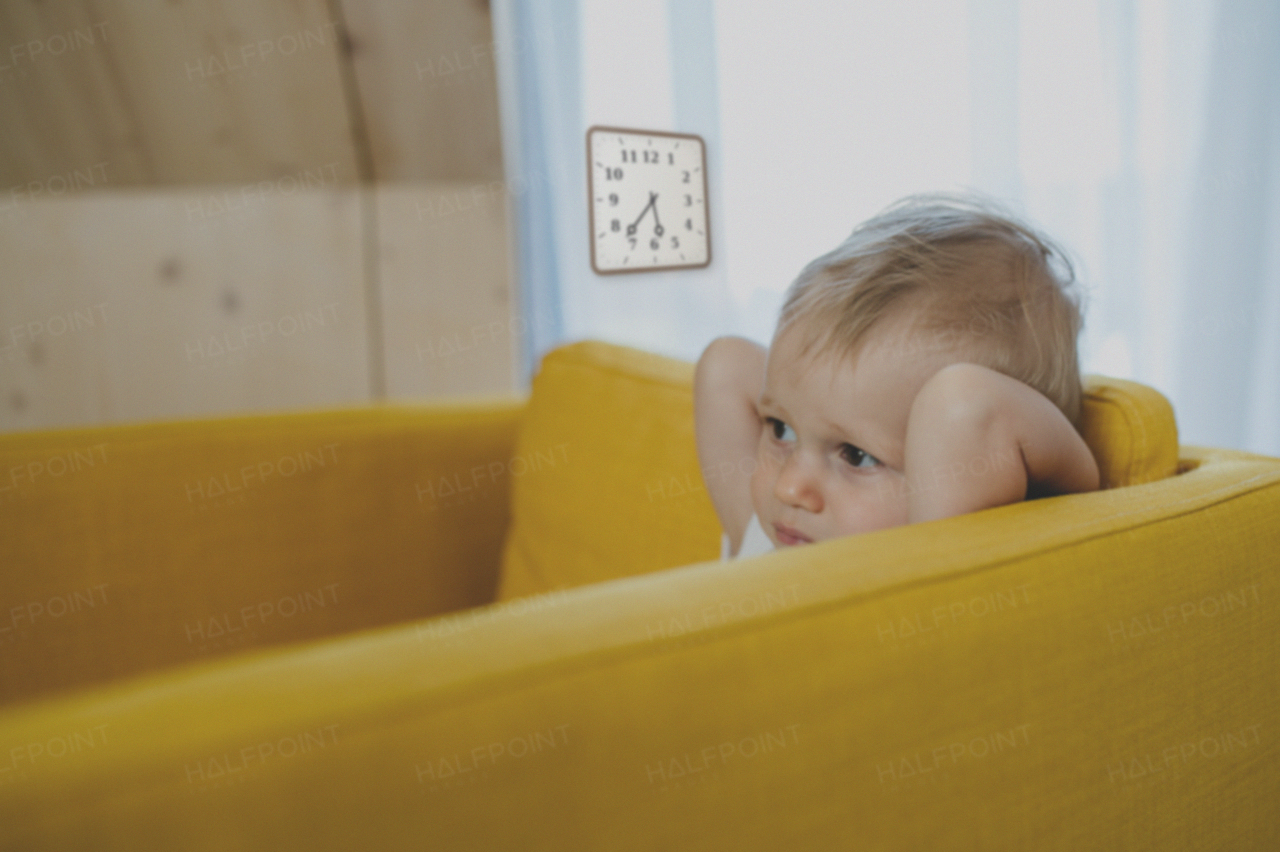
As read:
5,37
